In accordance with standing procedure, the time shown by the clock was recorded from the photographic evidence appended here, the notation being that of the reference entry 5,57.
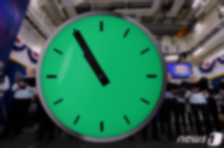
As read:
10,55
